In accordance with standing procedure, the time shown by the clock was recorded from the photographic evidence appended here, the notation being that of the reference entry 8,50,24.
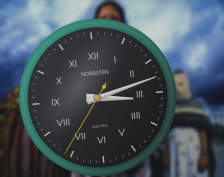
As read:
3,12,36
